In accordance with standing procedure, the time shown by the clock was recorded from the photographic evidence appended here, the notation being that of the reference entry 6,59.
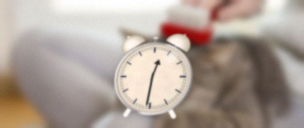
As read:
12,31
